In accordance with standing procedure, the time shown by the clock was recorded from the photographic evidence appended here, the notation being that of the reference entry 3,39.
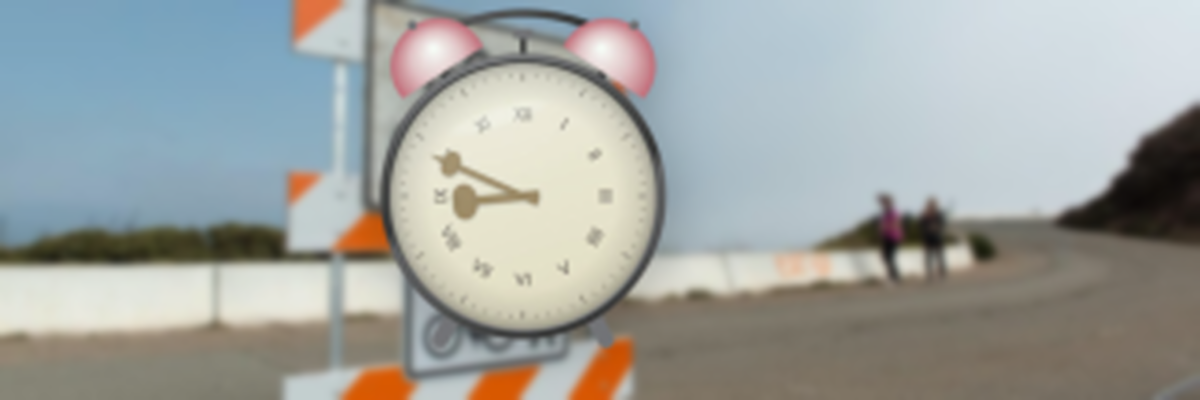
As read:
8,49
